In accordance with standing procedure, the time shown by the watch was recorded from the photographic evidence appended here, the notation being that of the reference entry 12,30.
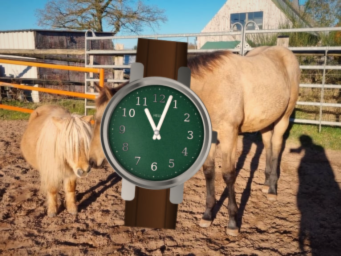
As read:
11,03
